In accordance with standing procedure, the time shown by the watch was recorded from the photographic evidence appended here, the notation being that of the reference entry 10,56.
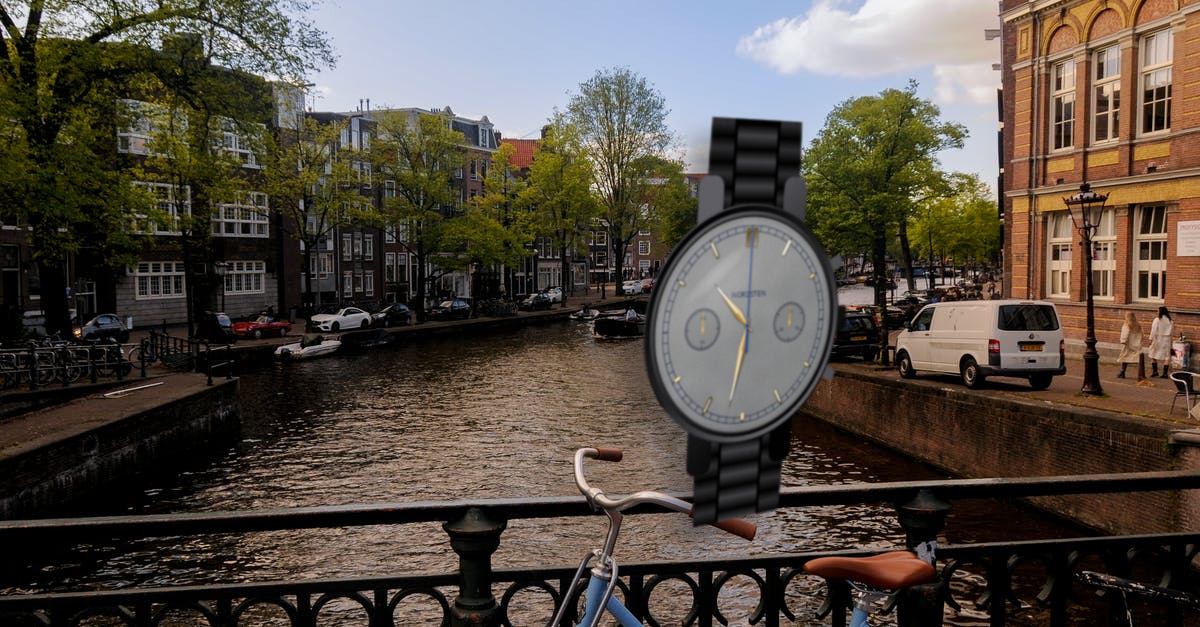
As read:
10,32
